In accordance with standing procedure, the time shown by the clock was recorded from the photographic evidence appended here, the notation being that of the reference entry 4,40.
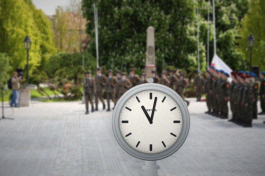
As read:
11,02
